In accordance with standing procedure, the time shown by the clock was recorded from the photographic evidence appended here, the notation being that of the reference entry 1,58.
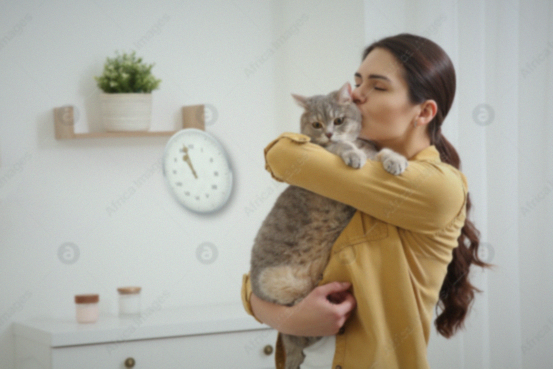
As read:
10,57
